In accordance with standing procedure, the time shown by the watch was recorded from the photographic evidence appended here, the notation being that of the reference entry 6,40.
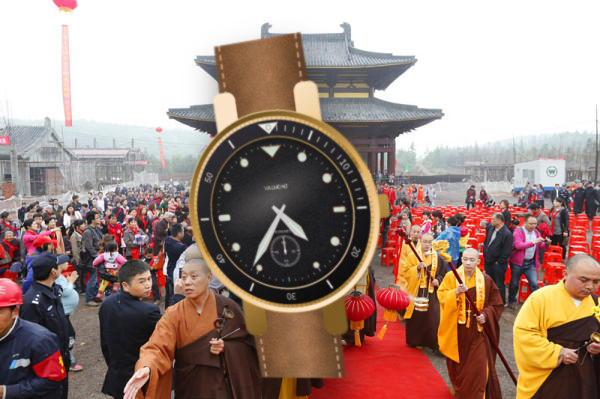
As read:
4,36
